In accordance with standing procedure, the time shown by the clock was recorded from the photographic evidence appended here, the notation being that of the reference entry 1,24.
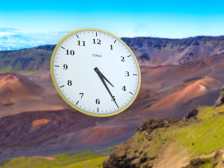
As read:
4,25
